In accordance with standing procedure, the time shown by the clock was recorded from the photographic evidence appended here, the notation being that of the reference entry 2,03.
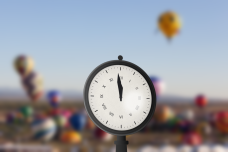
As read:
11,59
